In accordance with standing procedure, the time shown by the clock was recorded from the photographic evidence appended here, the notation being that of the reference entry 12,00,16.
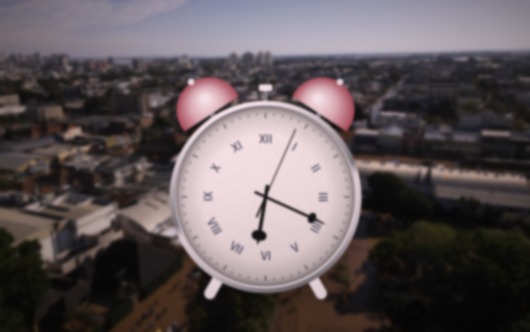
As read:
6,19,04
